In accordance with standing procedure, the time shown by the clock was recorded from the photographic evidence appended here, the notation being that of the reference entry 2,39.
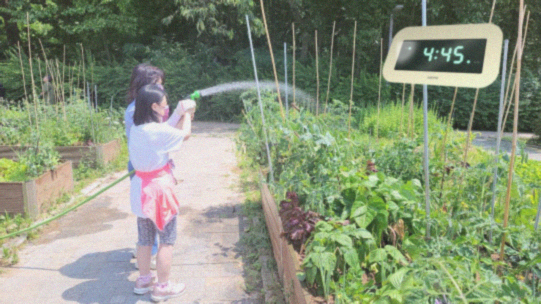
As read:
4,45
